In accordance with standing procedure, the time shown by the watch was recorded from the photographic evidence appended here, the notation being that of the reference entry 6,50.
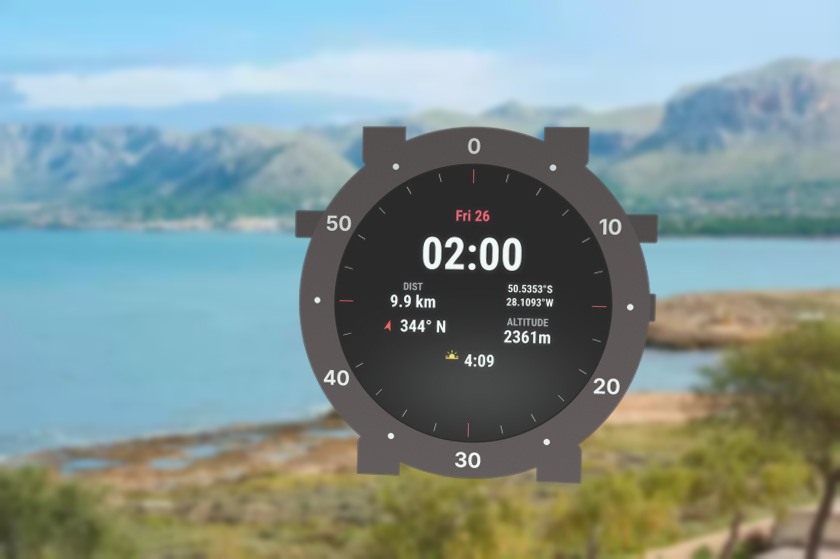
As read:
2,00
